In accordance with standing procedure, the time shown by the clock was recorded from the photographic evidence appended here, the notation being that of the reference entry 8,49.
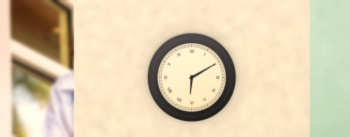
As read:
6,10
